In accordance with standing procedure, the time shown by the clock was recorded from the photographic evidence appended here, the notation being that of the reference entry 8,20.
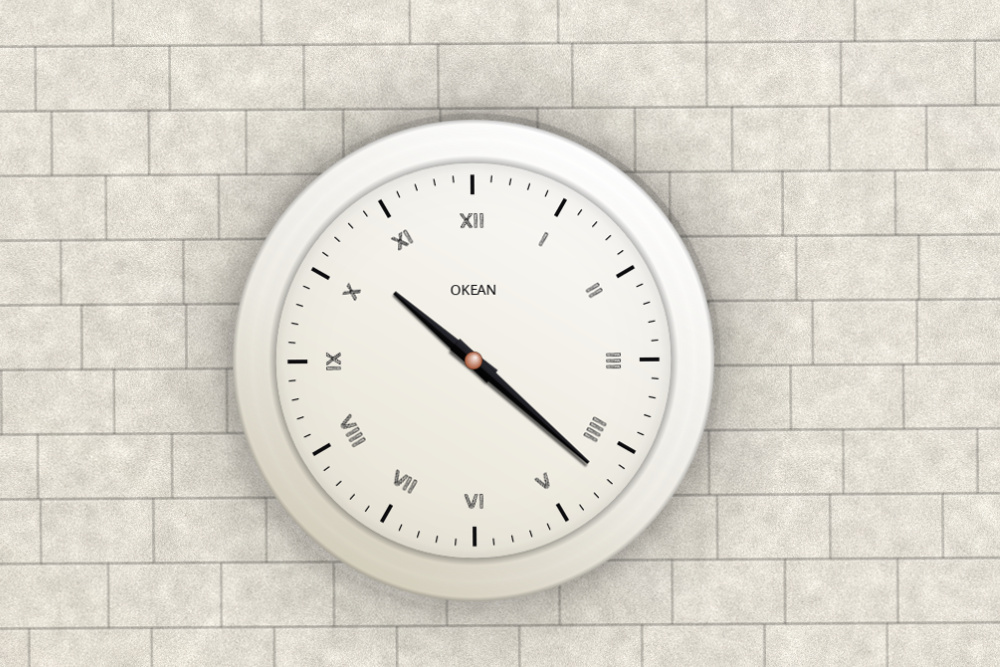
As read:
10,22
